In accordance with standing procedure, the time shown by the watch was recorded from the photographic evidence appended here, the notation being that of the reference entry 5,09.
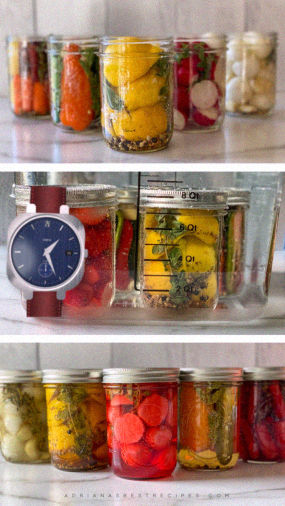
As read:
1,26
